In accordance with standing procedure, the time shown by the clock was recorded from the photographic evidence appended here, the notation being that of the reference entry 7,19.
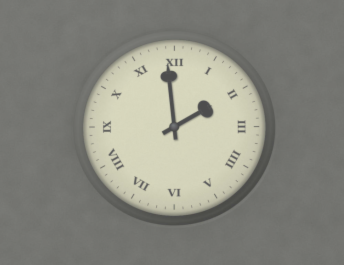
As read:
1,59
